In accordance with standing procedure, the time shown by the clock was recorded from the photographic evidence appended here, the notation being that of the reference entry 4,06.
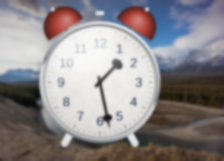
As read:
1,28
